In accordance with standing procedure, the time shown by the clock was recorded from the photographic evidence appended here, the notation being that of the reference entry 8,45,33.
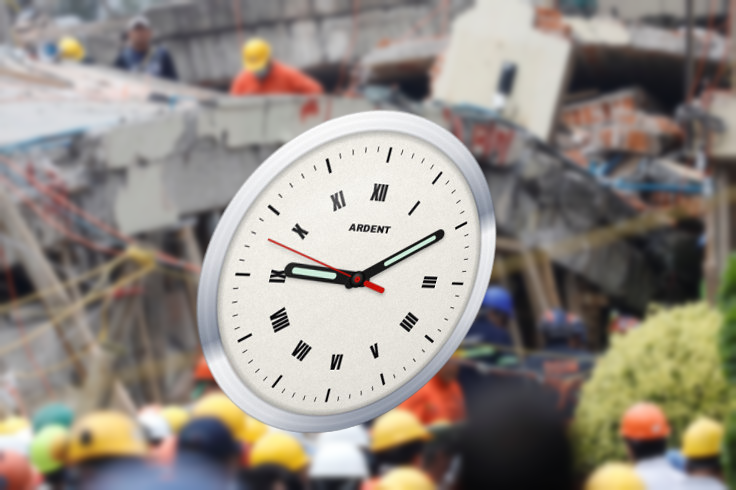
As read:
9,09,48
